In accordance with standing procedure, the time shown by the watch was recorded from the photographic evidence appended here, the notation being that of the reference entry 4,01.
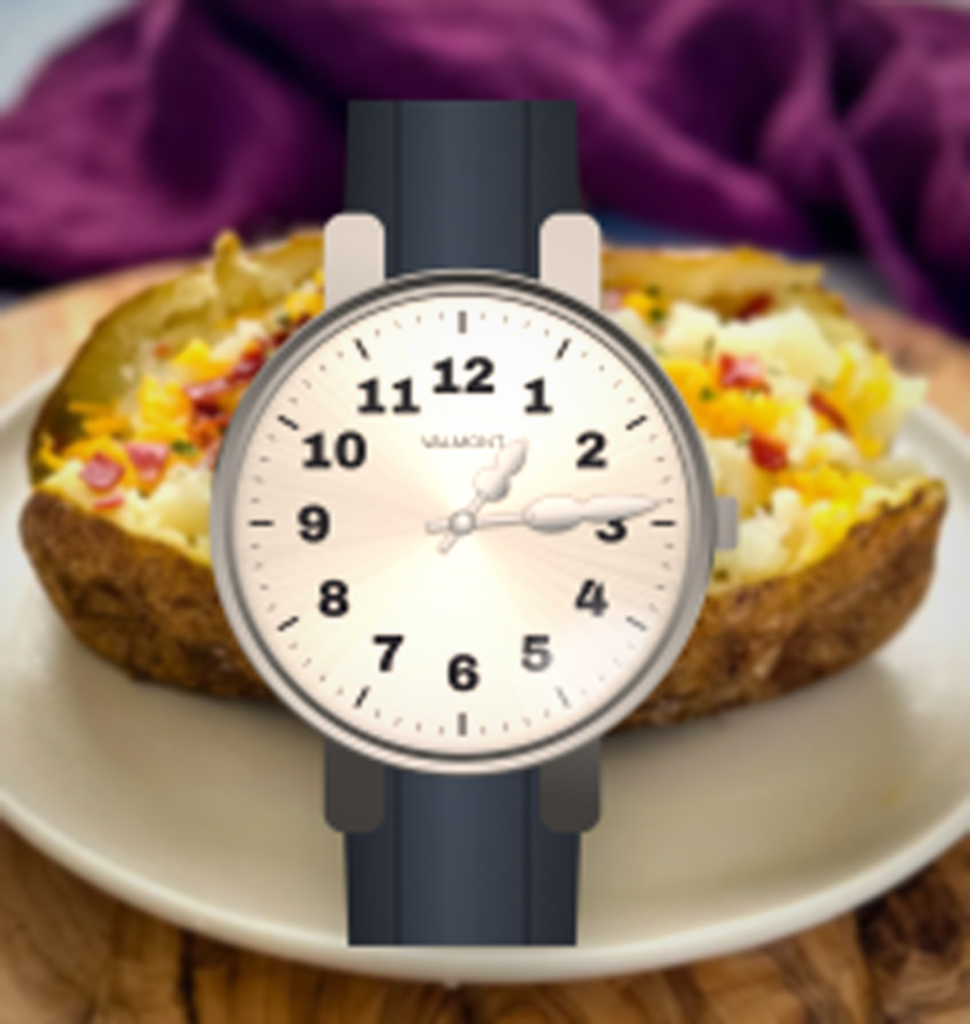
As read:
1,14
